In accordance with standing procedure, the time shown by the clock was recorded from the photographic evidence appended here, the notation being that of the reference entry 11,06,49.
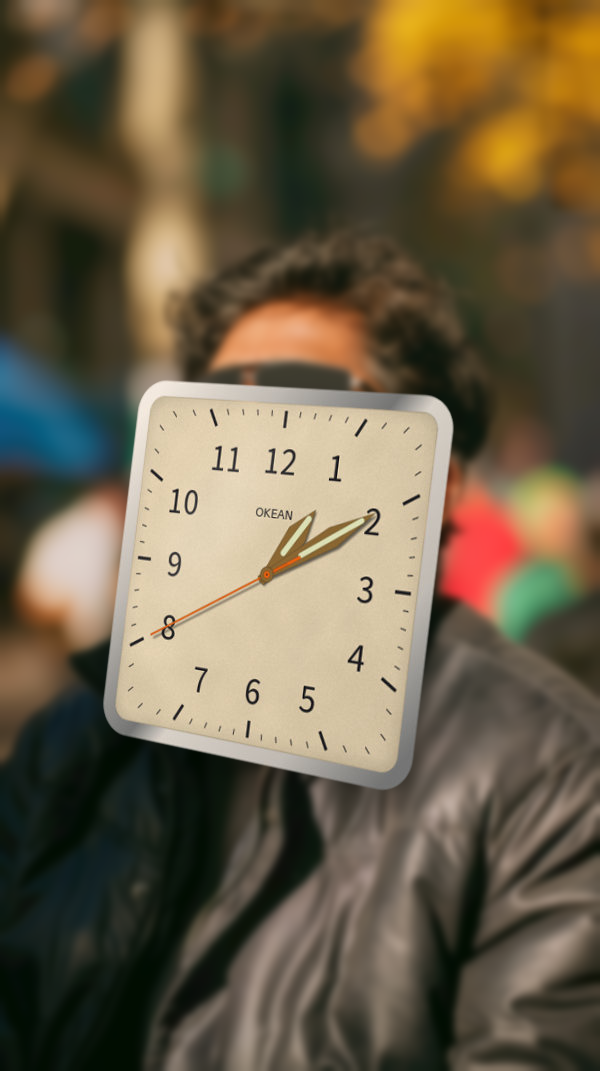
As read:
1,09,40
